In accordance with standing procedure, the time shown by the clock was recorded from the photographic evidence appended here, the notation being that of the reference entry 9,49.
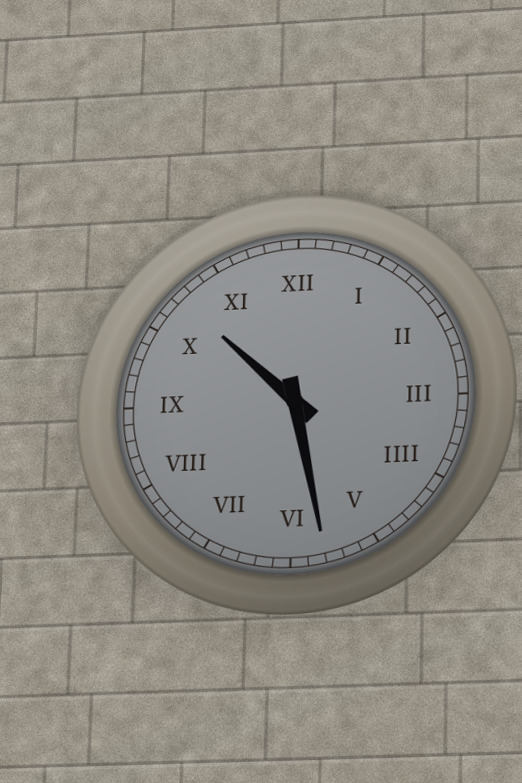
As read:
10,28
